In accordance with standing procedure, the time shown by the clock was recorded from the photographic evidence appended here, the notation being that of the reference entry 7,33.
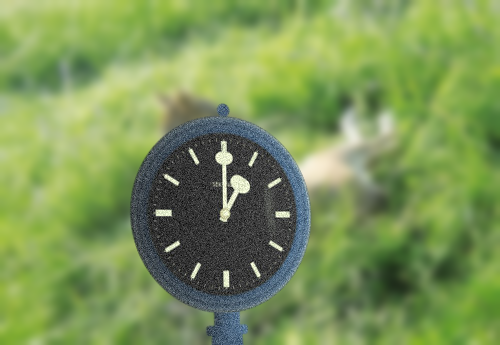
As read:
1,00
